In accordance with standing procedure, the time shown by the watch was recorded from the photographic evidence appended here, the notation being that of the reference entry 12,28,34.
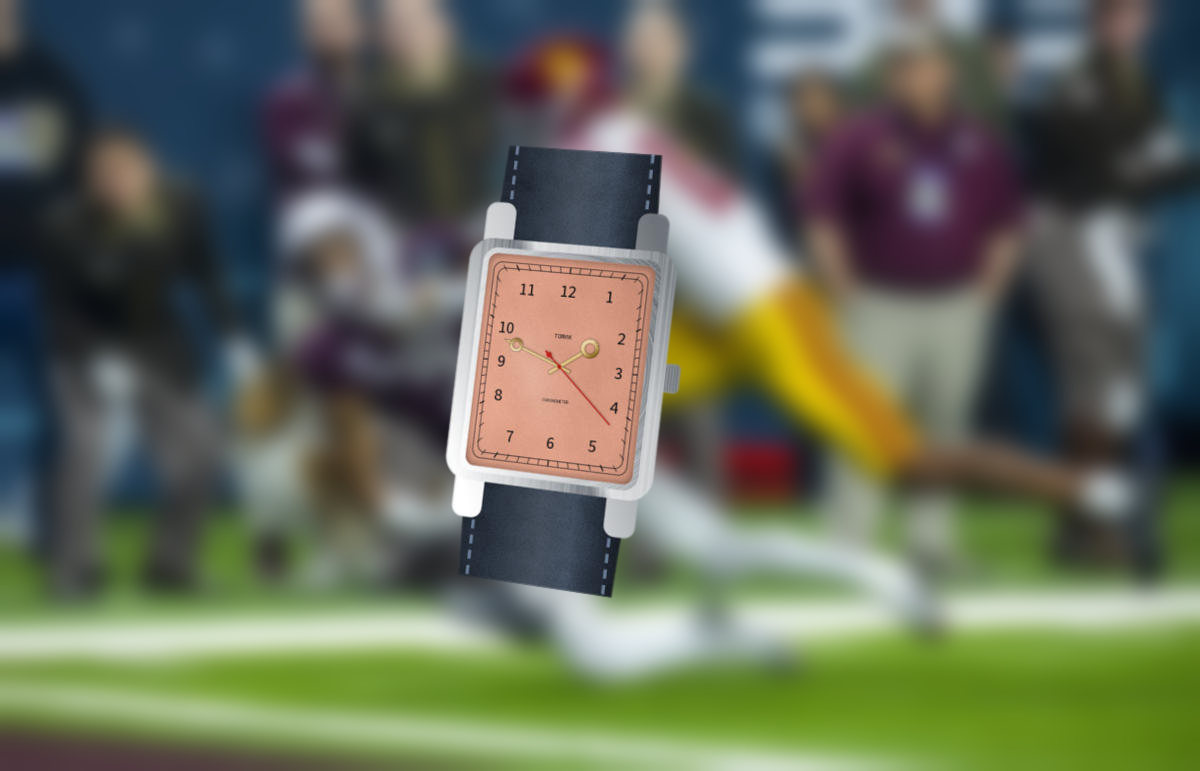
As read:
1,48,22
